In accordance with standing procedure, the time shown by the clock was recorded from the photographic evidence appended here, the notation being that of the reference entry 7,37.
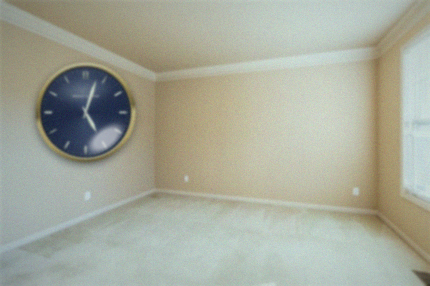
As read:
5,03
